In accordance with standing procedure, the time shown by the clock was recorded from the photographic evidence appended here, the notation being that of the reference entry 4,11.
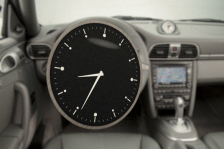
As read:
8,34
